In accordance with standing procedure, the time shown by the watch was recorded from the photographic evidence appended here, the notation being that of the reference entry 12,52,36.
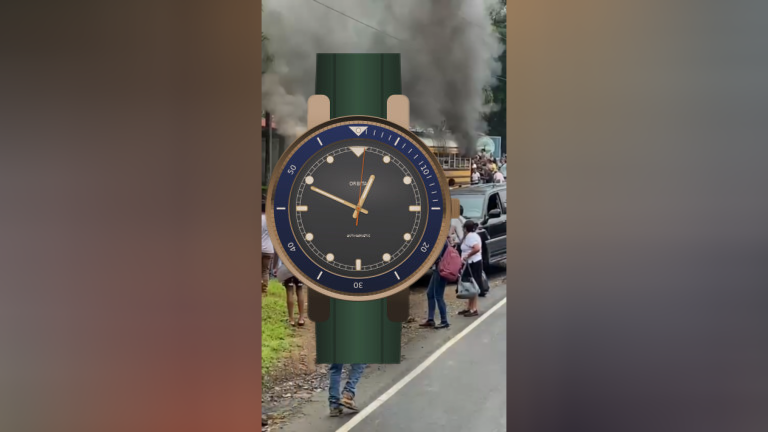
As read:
12,49,01
